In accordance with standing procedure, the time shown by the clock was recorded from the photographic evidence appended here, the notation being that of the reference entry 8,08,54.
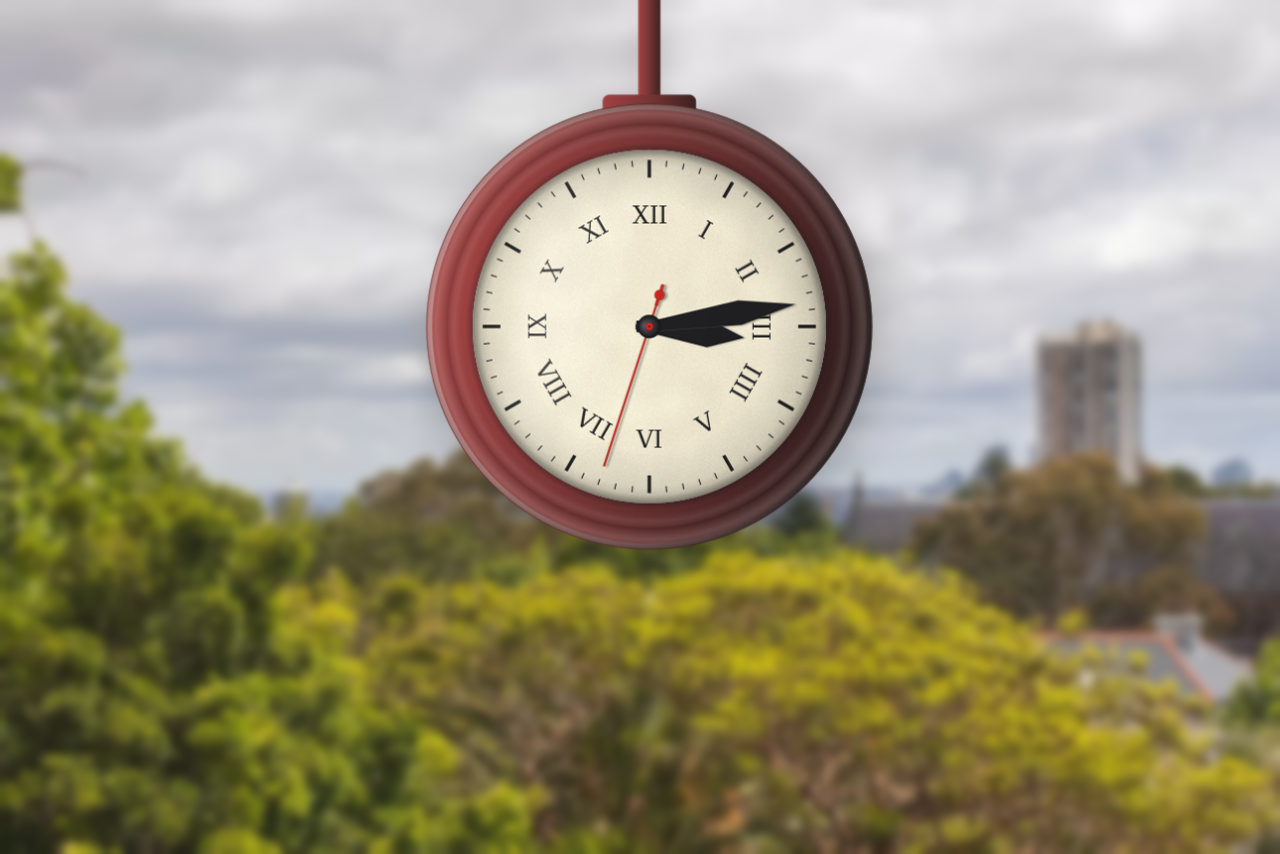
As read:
3,13,33
